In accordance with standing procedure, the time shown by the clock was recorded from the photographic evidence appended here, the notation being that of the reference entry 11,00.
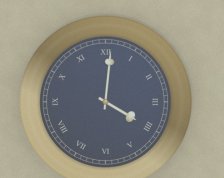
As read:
4,01
